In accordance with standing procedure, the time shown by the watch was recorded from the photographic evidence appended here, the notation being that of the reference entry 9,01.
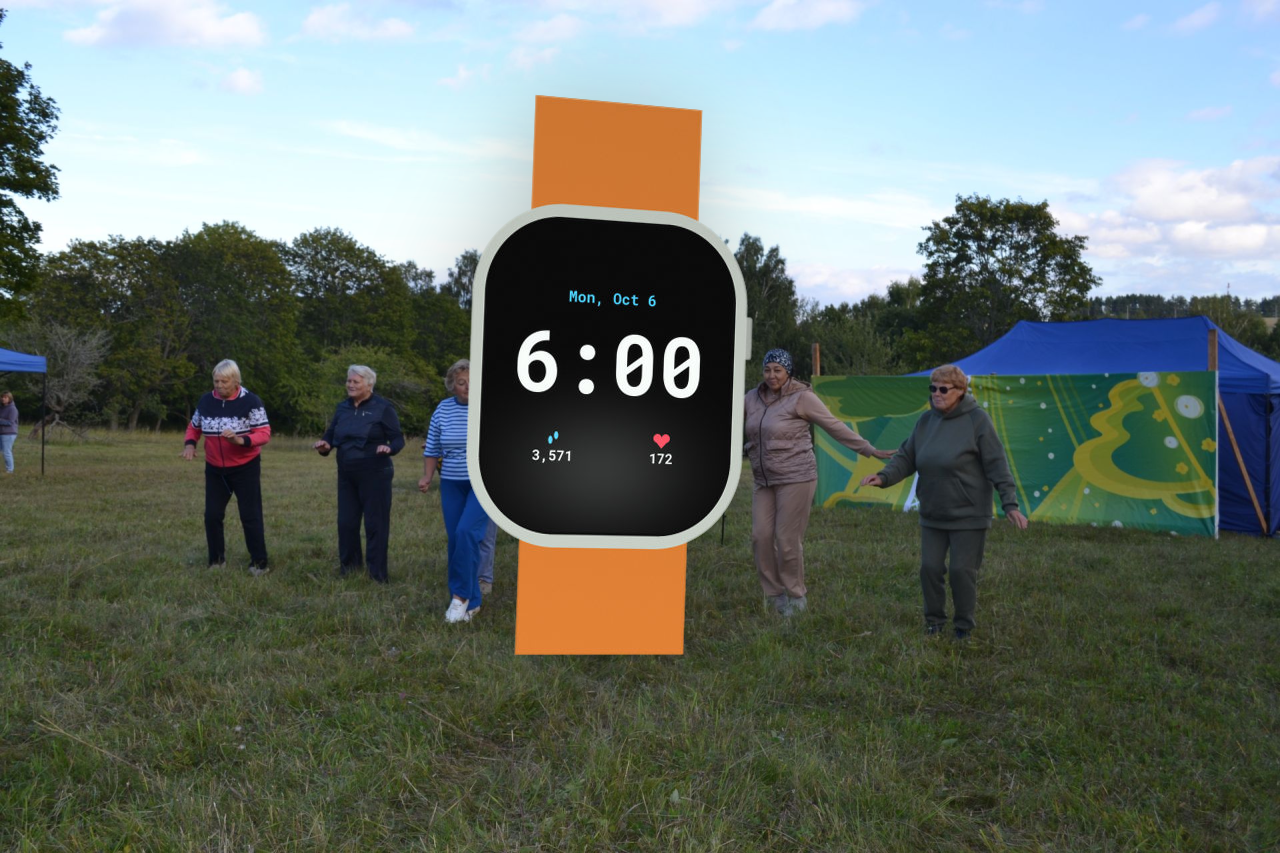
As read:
6,00
